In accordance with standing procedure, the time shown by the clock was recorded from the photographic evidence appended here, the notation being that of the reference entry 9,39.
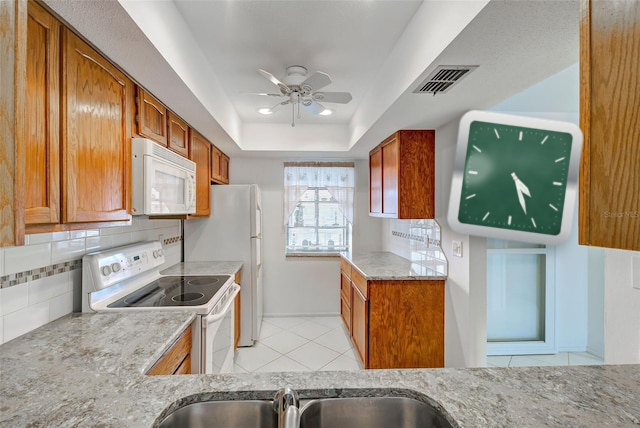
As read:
4,26
